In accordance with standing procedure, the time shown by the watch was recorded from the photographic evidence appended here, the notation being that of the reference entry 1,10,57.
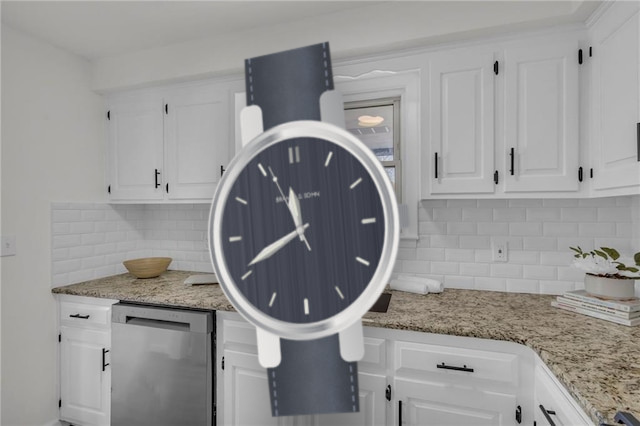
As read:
11,40,56
